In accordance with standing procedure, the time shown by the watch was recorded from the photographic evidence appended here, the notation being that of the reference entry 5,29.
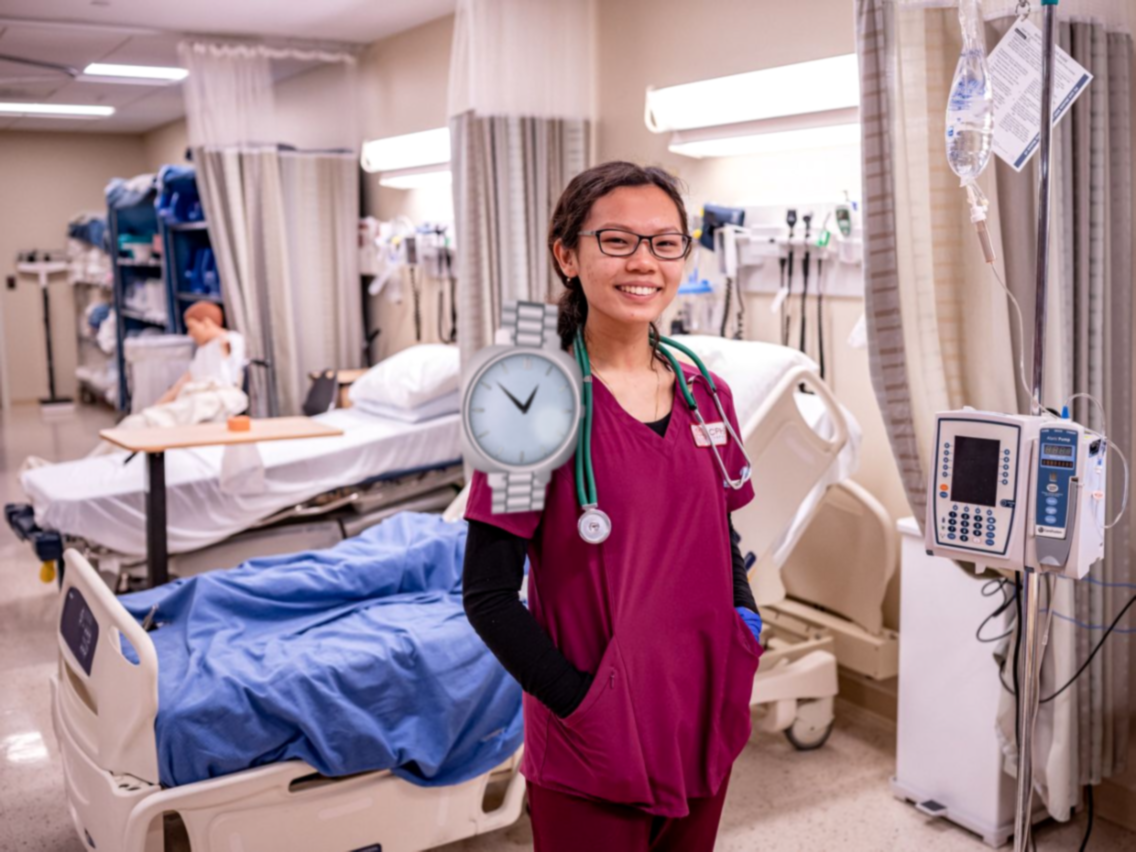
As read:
12,52
